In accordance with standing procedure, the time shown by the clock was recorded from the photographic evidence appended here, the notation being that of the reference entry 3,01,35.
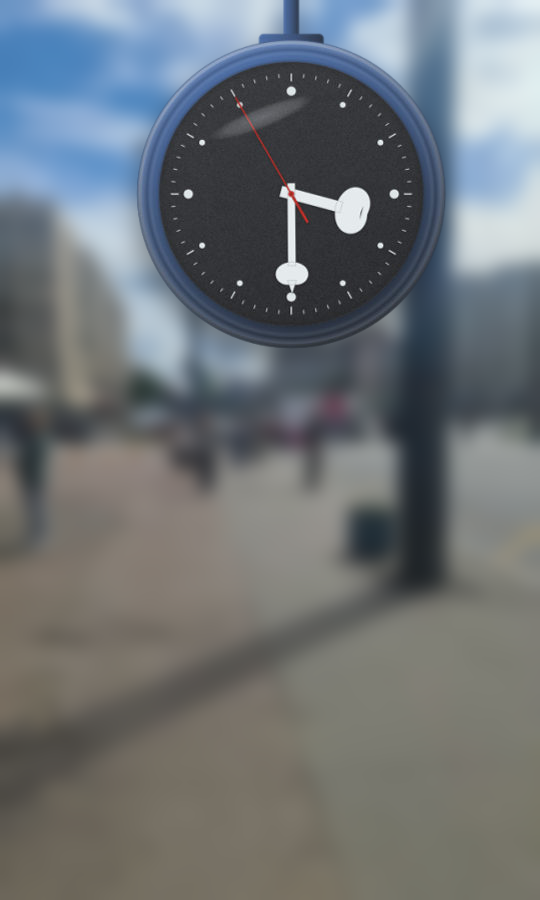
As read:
3,29,55
